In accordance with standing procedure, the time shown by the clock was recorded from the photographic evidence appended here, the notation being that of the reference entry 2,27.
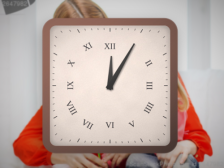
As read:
12,05
